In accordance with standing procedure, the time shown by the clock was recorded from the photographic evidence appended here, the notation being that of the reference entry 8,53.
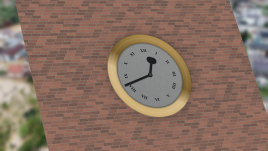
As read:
12,42
